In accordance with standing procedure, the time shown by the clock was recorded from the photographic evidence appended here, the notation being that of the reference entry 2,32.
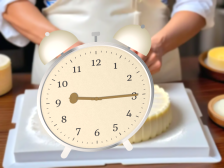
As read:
9,15
